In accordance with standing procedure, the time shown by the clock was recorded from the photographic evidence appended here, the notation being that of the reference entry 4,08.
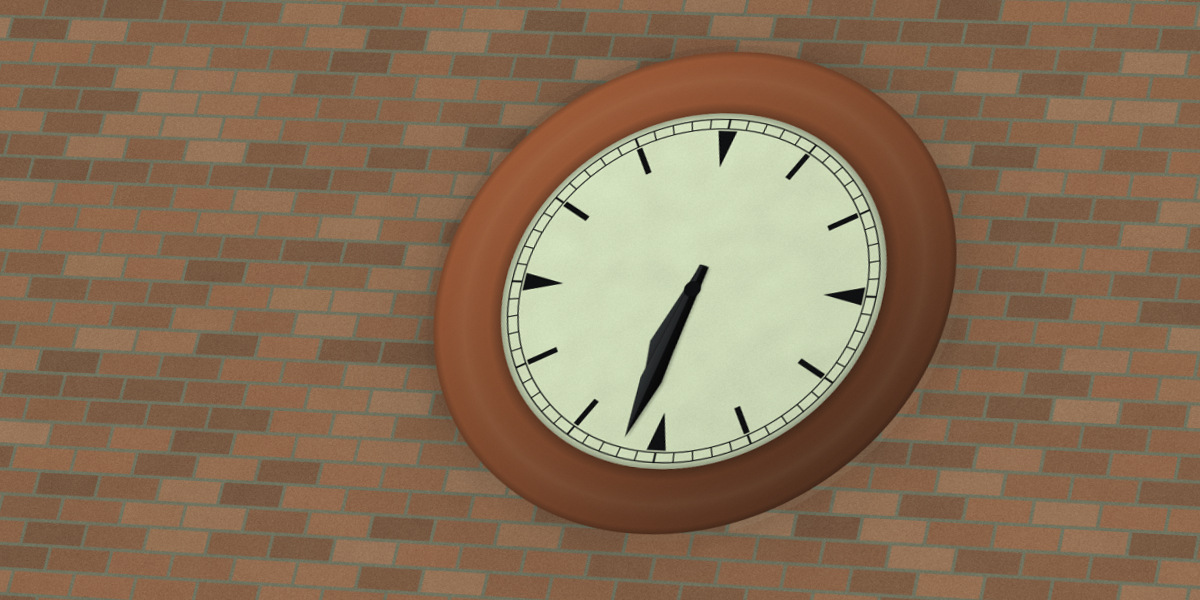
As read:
6,32
